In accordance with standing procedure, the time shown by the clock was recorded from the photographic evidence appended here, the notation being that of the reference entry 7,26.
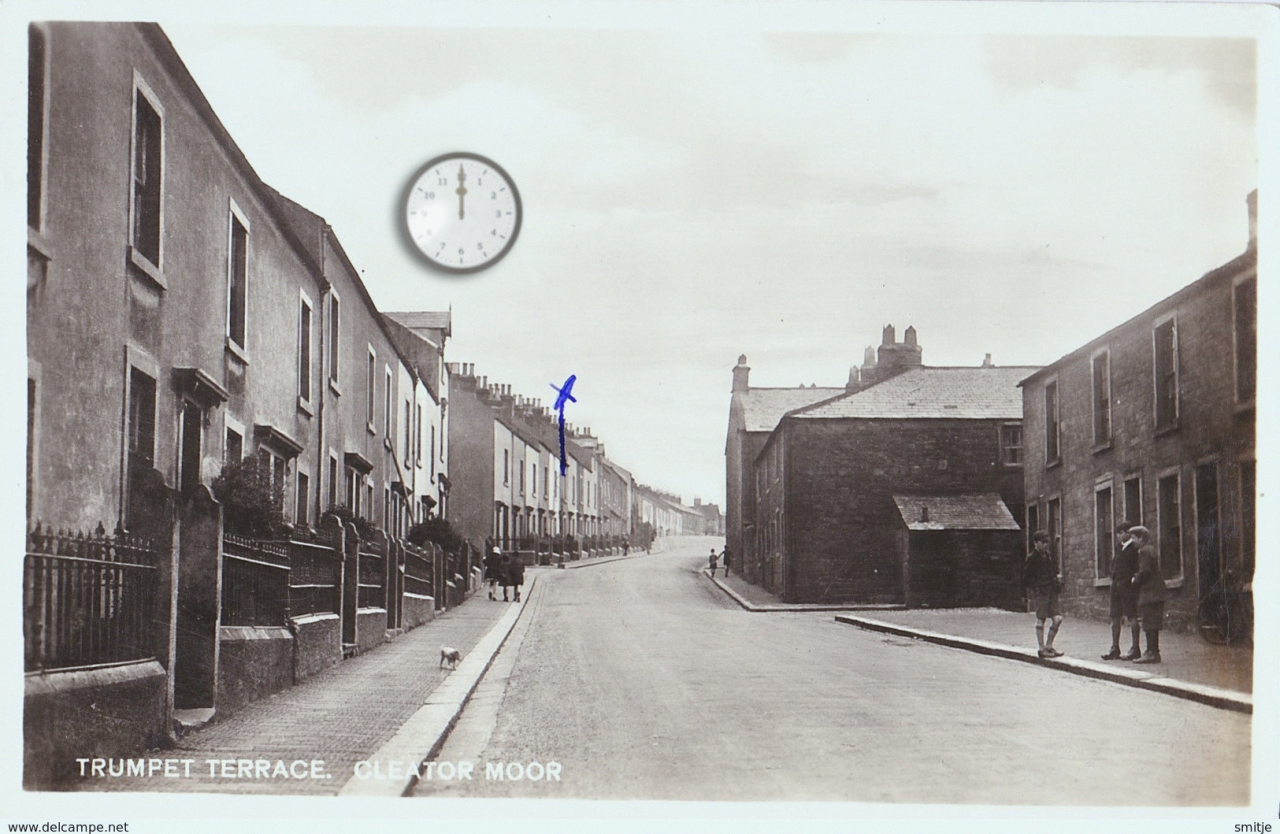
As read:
12,00
